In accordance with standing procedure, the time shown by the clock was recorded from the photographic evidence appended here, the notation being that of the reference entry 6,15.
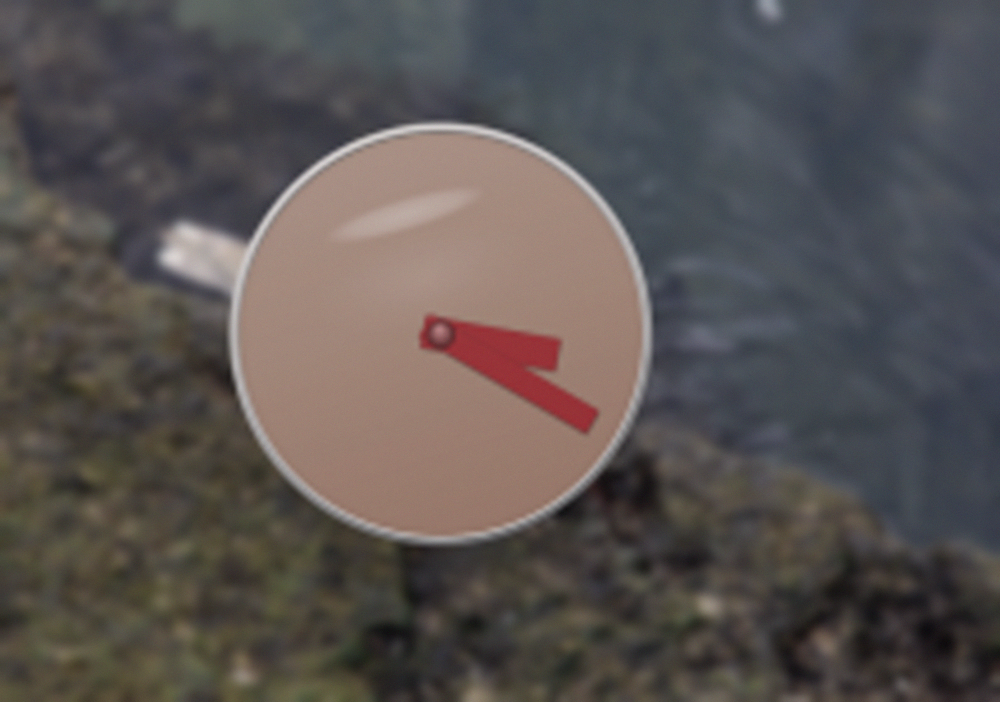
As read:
3,20
